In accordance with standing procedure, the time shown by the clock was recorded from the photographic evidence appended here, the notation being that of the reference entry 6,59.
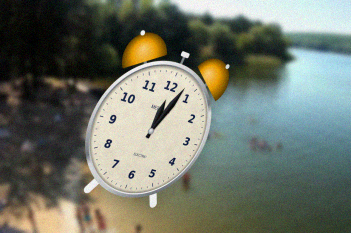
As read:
12,03
